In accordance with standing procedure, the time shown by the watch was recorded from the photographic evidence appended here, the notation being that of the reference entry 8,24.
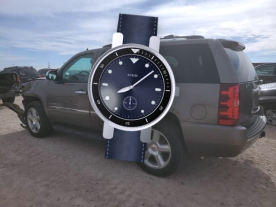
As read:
8,08
